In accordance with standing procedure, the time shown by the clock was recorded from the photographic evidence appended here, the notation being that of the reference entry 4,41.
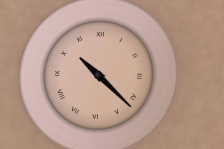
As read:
10,22
